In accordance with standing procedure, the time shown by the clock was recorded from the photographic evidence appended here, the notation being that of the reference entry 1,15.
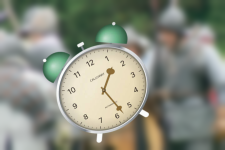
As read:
1,28
